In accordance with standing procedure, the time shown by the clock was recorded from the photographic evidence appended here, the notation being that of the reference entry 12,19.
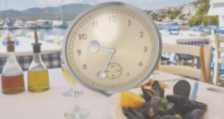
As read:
9,34
